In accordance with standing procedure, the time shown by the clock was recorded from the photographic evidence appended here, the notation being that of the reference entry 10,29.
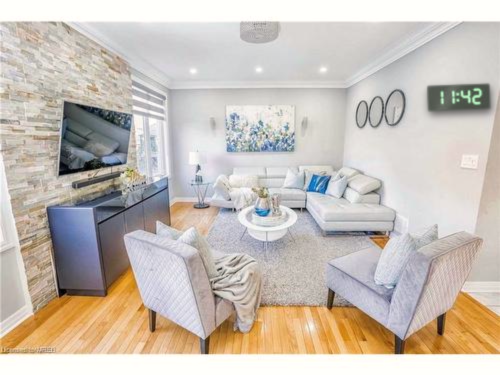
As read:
11,42
